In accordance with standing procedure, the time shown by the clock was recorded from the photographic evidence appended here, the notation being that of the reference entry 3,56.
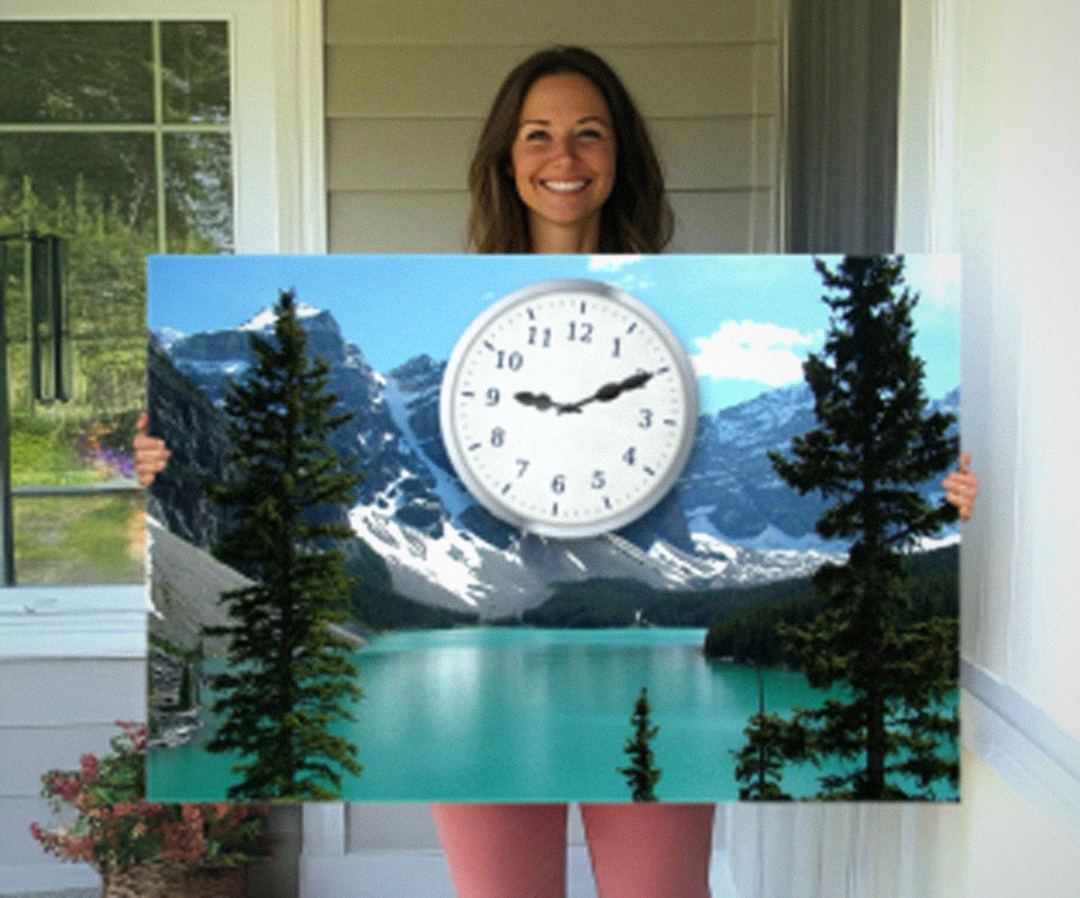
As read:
9,10
